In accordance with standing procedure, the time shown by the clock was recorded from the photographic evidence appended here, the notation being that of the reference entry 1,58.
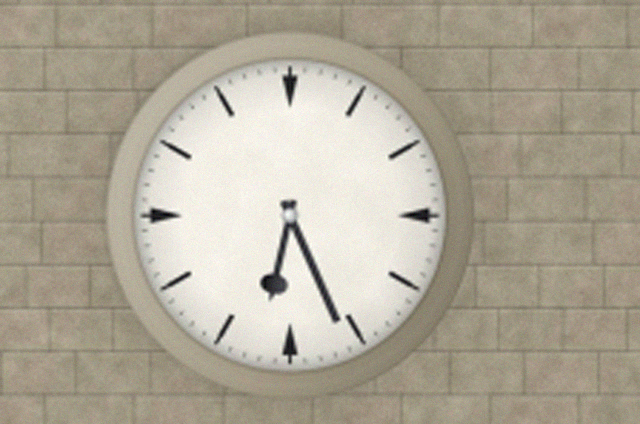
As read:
6,26
